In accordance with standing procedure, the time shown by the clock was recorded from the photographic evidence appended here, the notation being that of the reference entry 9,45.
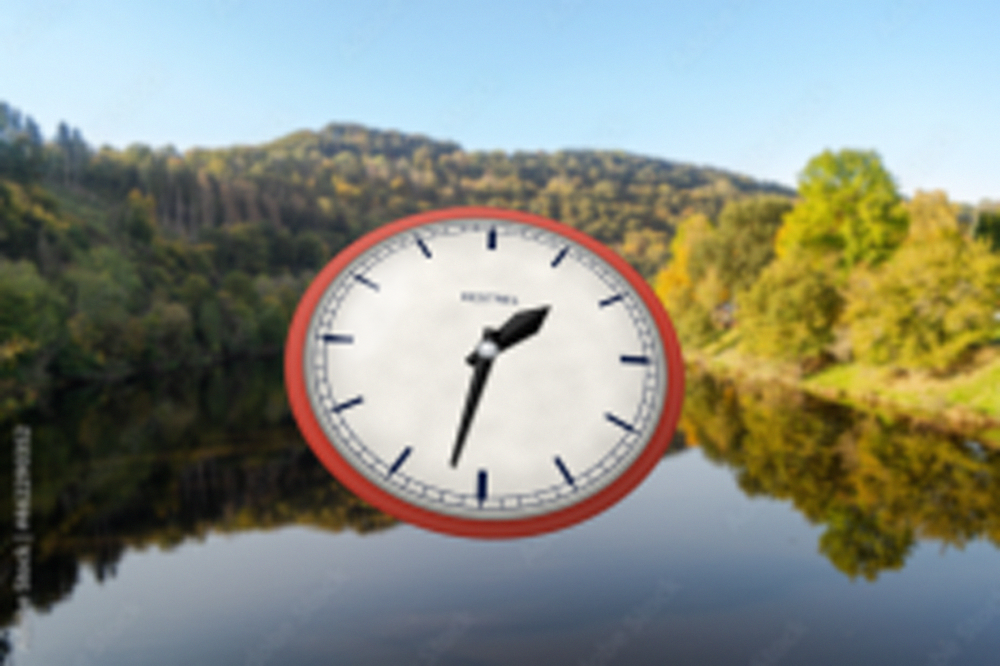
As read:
1,32
